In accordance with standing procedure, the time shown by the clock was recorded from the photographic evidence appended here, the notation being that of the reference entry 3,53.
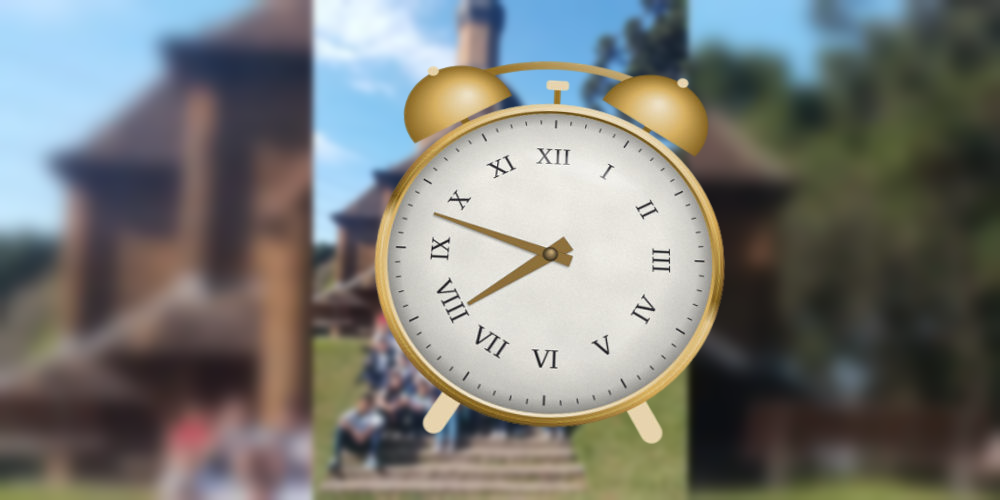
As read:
7,48
